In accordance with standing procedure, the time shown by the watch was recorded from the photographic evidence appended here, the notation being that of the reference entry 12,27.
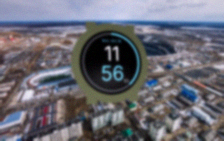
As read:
11,56
